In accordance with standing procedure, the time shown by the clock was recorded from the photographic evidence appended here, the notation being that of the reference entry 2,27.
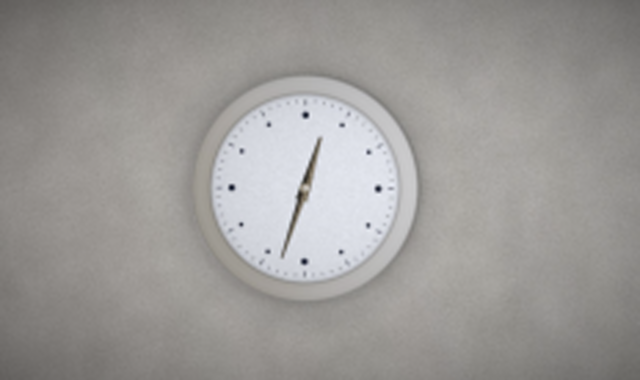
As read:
12,33
